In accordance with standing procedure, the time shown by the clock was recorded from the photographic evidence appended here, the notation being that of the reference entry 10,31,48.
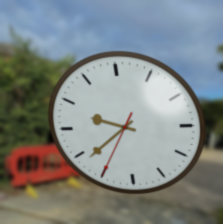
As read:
9,38,35
